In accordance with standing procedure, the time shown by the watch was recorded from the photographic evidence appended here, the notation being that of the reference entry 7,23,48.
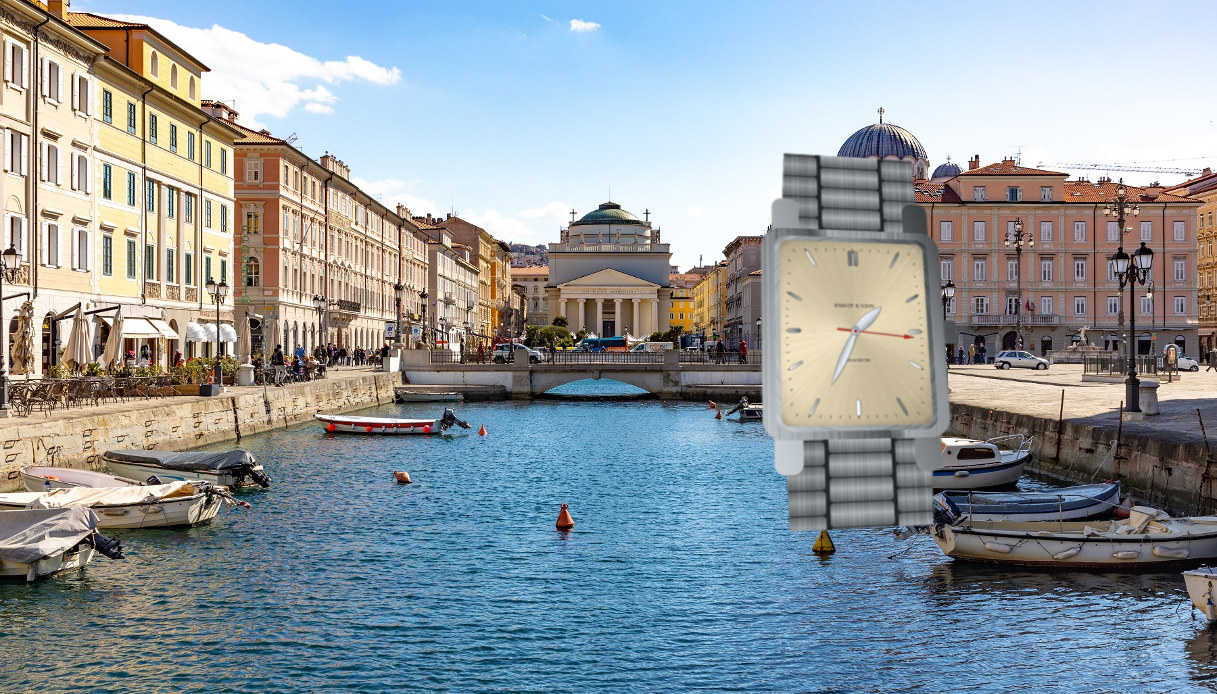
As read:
1,34,16
